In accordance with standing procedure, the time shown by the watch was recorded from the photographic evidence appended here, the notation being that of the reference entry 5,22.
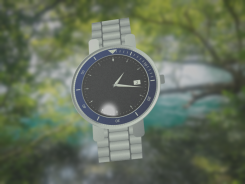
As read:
1,17
